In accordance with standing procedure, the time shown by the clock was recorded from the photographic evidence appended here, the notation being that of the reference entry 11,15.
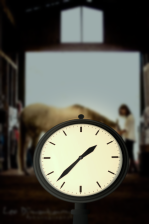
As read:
1,37
